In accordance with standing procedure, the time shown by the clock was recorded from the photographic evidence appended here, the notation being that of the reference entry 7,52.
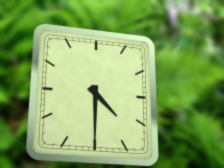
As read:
4,30
